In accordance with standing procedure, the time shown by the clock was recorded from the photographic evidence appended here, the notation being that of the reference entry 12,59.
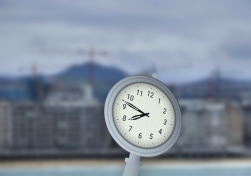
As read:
7,47
